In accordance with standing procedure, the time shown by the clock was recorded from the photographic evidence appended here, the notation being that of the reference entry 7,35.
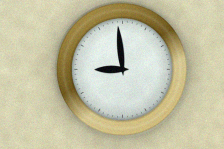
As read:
8,59
